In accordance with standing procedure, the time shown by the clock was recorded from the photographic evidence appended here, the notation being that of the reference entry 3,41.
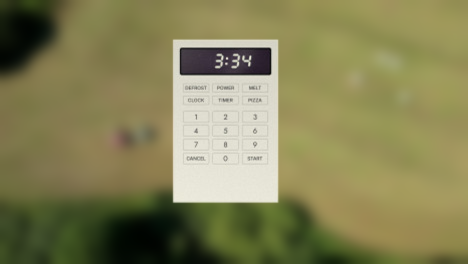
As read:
3,34
